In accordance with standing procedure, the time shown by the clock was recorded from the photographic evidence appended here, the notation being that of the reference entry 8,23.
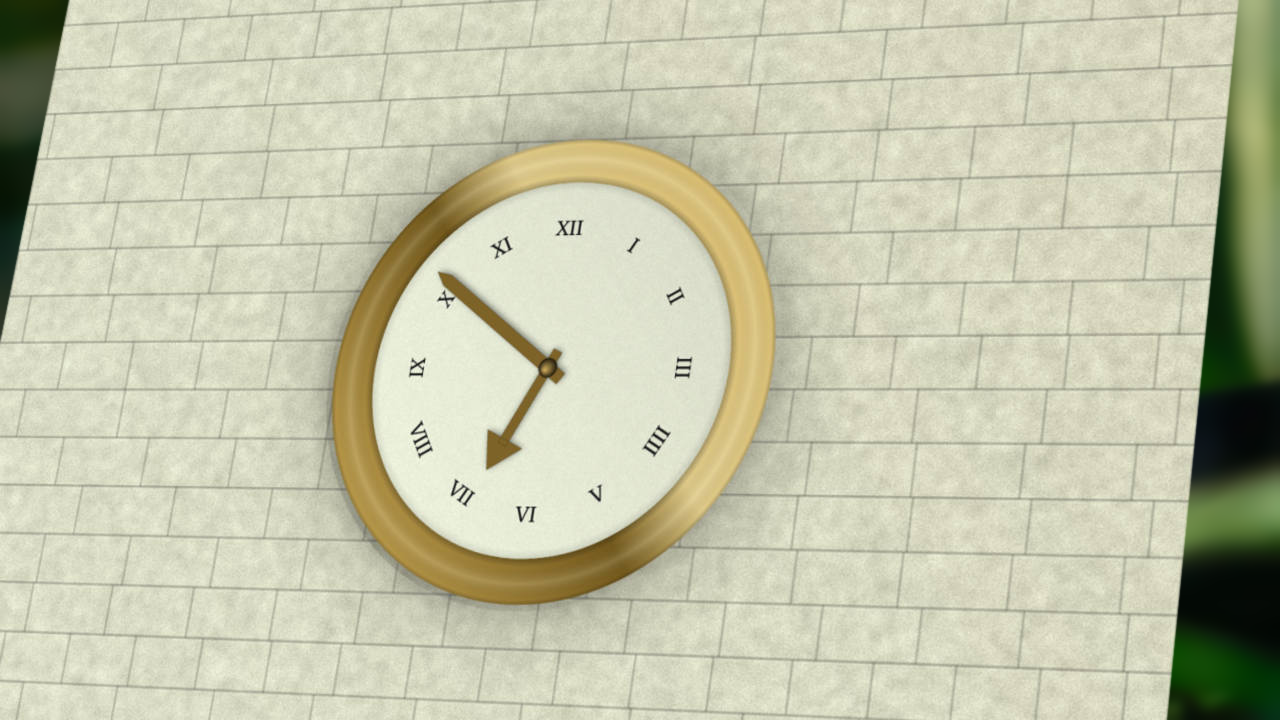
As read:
6,51
